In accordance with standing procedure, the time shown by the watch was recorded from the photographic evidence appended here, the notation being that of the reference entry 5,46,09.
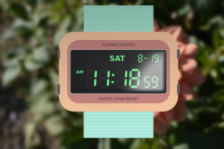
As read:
11,18,59
